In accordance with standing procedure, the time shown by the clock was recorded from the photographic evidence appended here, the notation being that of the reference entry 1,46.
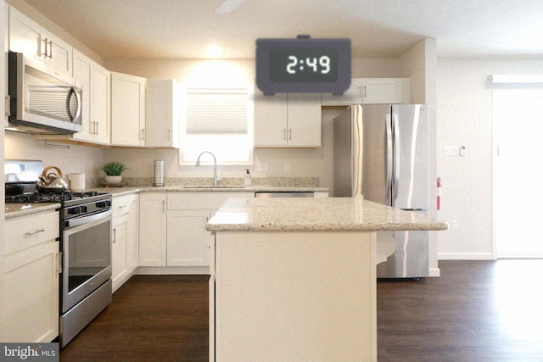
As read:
2,49
